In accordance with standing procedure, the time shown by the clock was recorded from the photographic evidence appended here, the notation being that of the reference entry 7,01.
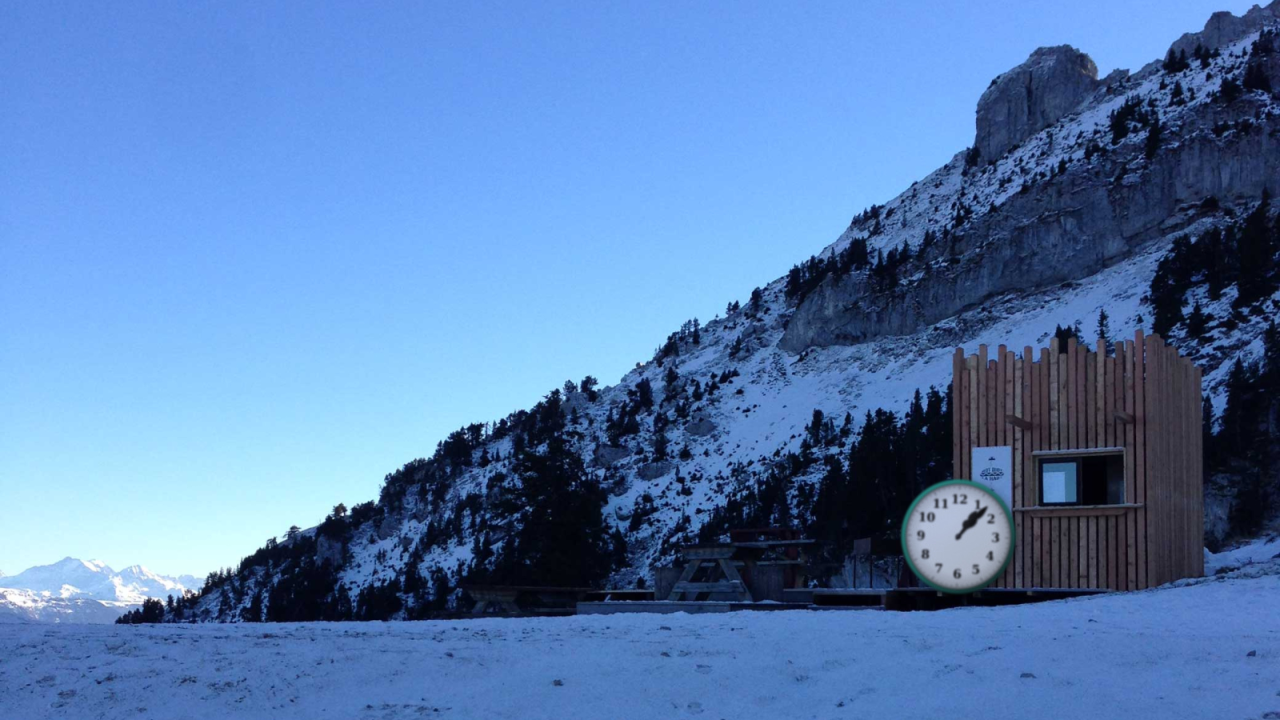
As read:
1,07
